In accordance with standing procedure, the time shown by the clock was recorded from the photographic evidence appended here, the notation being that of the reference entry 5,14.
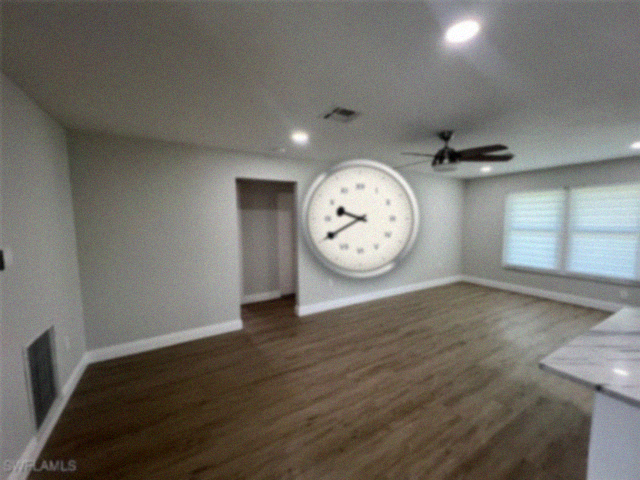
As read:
9,40
